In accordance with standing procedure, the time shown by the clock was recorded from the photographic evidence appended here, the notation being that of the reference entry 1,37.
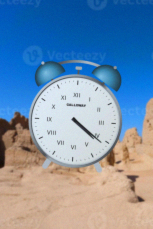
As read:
4,21
